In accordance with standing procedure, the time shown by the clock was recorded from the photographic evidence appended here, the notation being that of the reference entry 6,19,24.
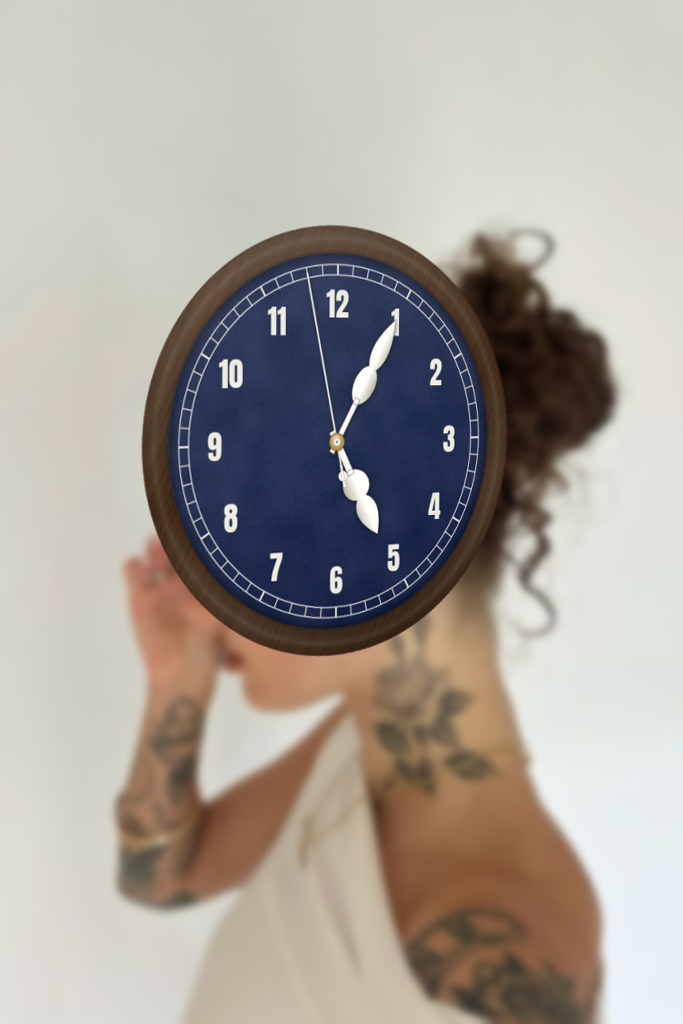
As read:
5,04,58
